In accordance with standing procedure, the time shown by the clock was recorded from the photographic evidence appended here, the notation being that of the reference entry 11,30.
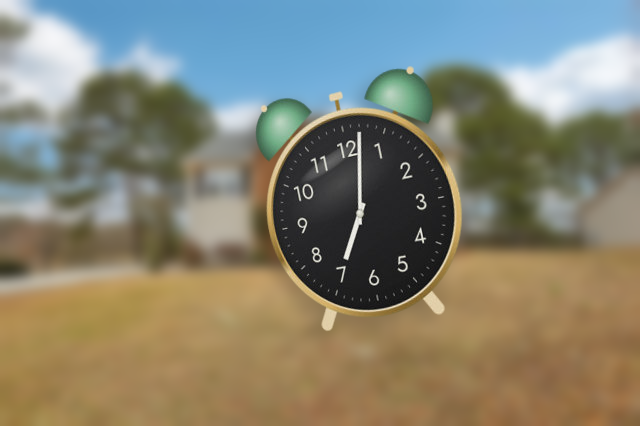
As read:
7,02
